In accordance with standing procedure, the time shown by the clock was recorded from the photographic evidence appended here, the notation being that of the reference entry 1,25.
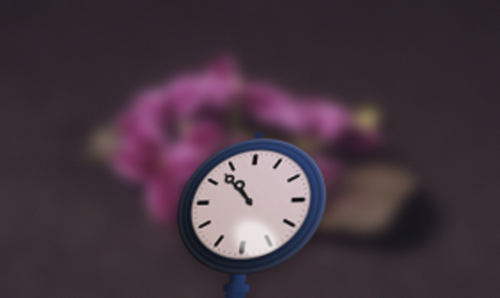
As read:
10,53
